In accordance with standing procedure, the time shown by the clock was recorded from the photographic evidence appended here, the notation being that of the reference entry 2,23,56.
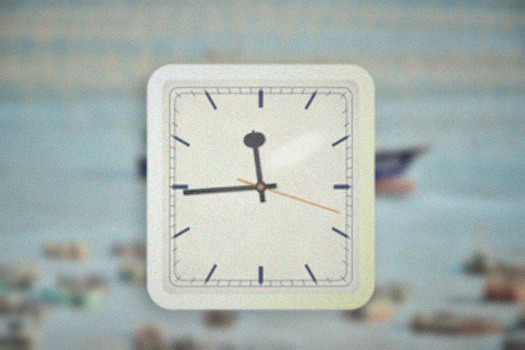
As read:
11,44,18
